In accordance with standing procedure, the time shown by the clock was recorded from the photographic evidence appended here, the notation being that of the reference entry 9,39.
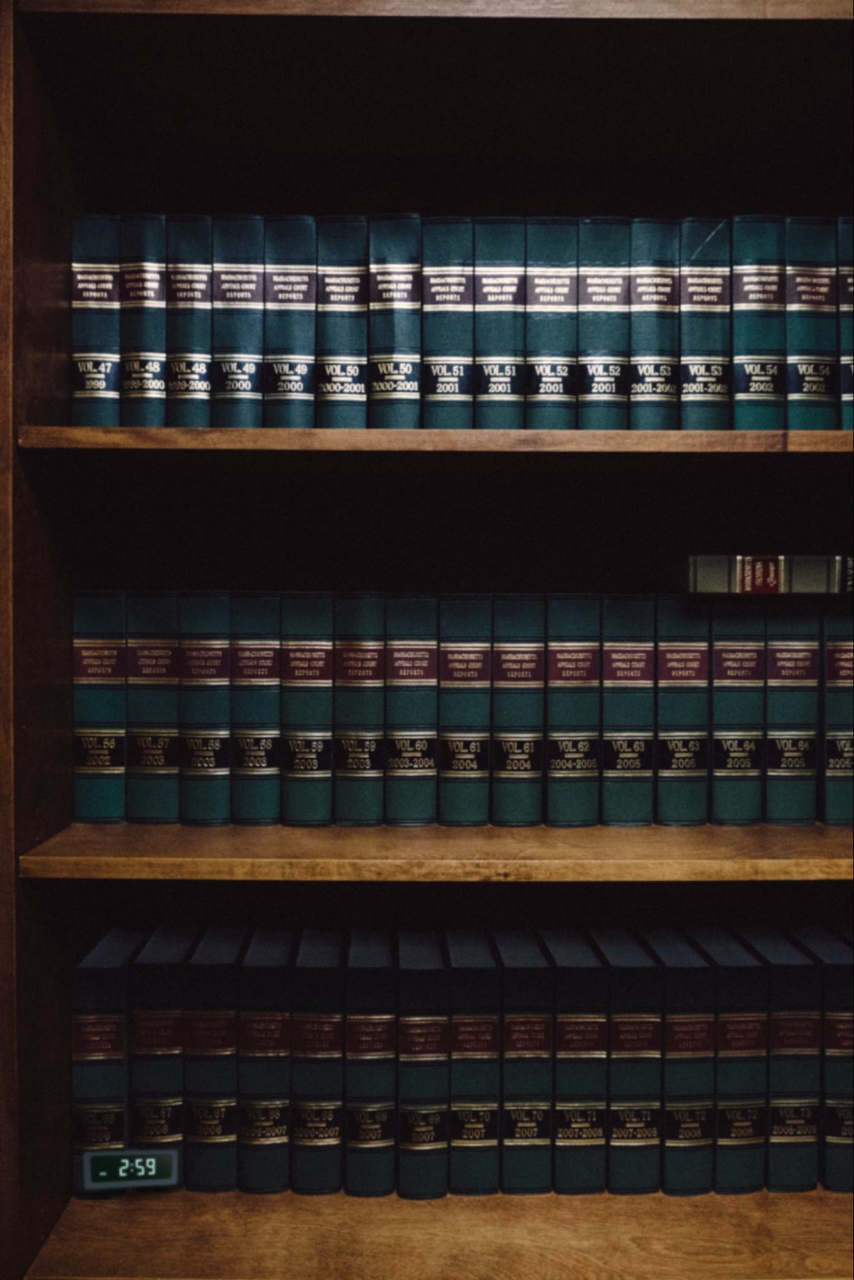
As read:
2,59
